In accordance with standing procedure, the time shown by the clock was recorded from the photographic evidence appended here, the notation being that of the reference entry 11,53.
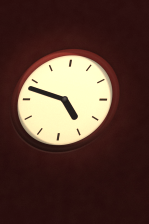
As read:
4,48
